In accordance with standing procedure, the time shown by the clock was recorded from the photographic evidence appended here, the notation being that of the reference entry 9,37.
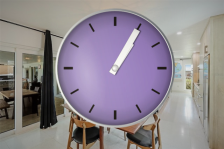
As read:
1,05
